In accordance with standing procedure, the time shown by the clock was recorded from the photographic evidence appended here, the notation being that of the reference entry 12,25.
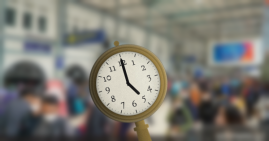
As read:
5,00
